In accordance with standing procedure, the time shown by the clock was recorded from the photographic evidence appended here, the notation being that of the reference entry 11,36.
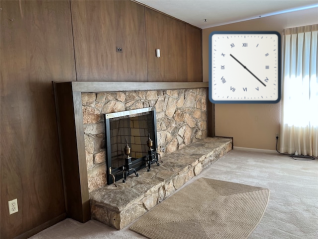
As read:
10,22
